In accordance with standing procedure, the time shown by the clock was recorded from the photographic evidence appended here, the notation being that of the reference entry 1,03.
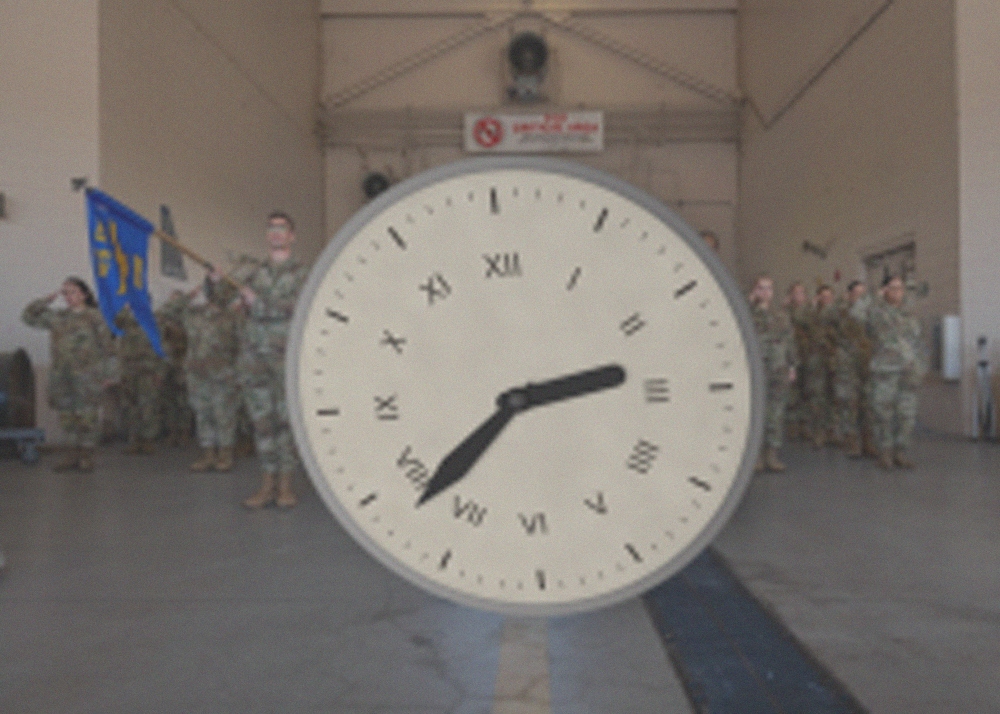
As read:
2,38
